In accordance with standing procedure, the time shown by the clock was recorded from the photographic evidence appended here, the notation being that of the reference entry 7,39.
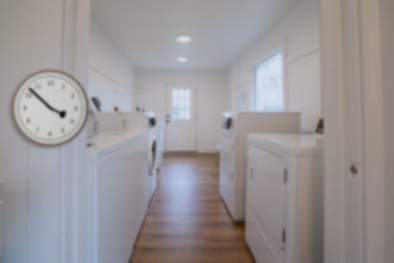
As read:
3,52
